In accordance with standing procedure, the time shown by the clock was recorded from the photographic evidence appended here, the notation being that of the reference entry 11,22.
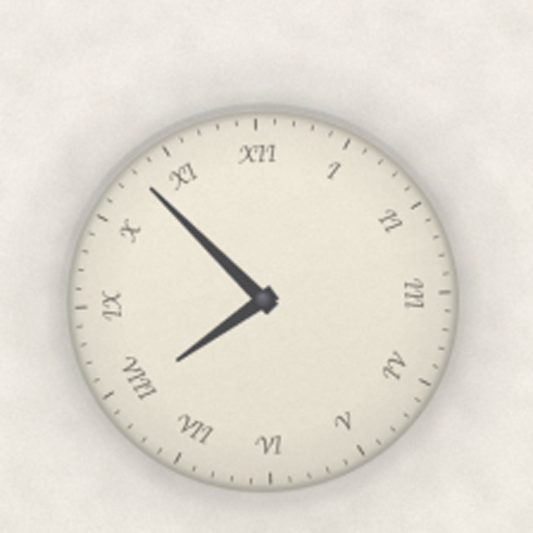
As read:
7,53
